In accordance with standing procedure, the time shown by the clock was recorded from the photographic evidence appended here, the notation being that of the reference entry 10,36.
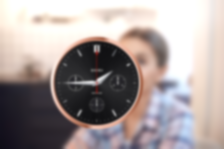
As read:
1,45
